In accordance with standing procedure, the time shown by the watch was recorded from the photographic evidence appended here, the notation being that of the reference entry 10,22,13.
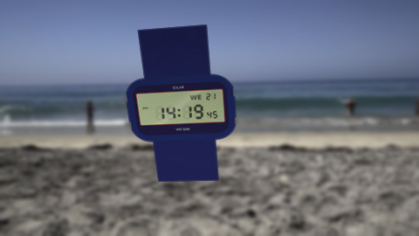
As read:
14,19,45
